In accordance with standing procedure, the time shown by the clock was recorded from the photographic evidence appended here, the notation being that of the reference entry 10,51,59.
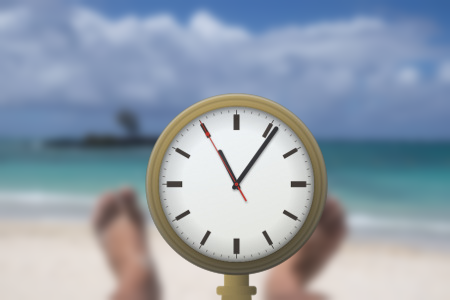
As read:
11,05,55
